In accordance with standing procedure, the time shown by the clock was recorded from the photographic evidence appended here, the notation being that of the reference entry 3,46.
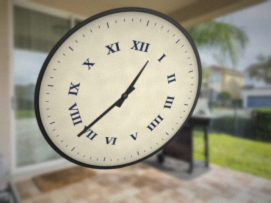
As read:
12,36
